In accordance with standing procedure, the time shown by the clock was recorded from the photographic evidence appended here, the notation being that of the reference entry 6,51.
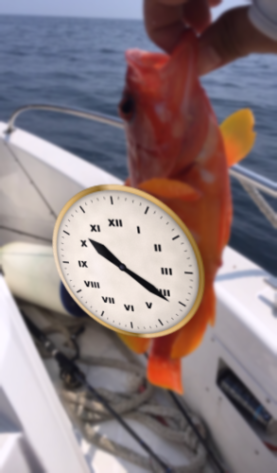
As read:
10,21
